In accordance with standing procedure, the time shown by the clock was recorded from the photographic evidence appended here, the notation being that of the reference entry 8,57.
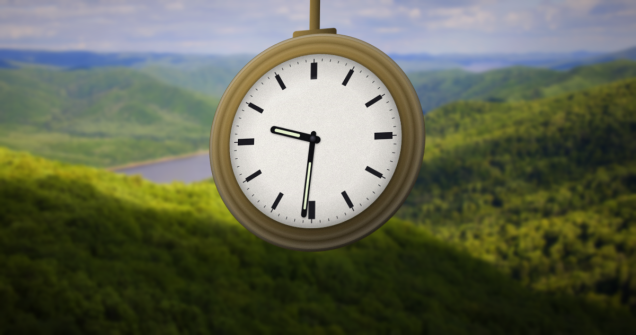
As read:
9,31
